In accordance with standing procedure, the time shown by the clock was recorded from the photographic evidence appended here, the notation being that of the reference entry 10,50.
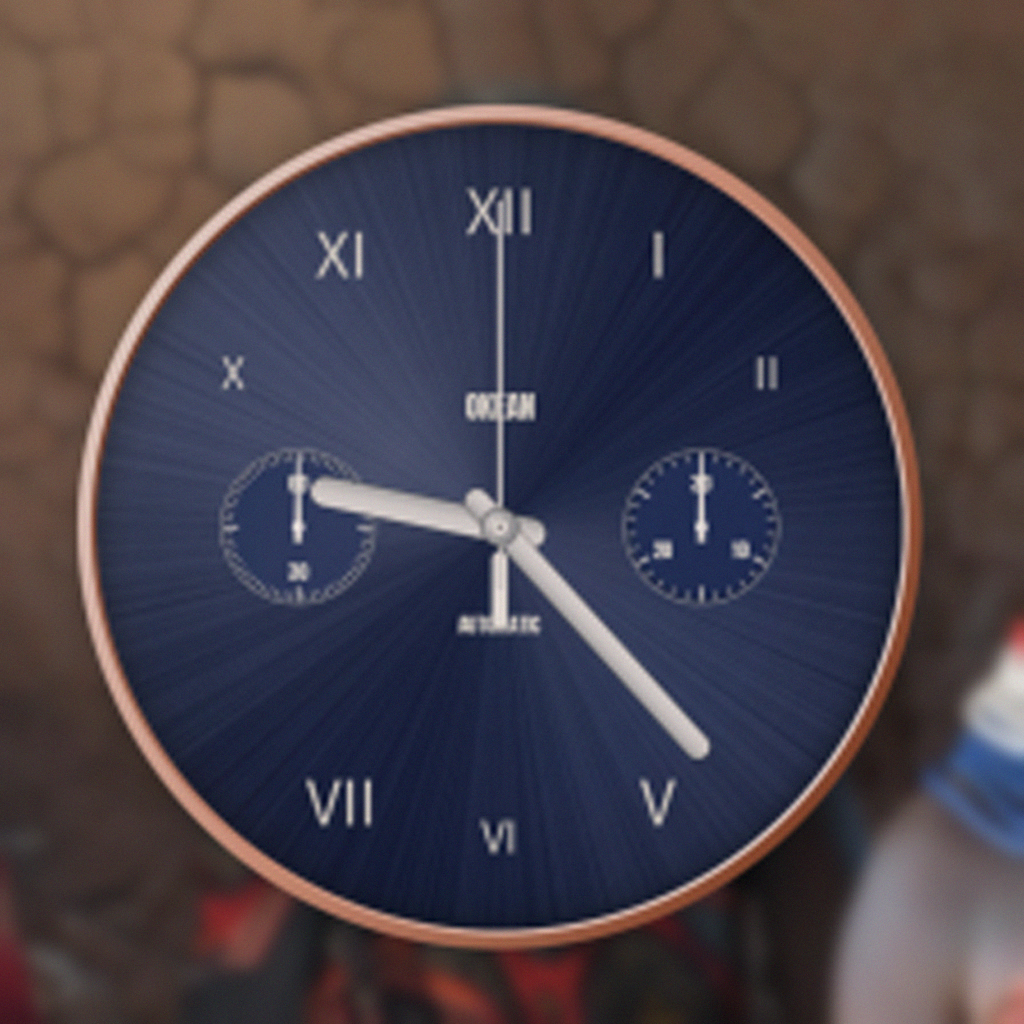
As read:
9,23
